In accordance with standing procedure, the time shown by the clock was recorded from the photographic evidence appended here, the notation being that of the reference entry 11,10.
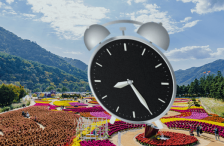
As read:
8,25
